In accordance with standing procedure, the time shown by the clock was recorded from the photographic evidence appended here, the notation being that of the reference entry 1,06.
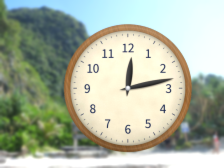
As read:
12,13
